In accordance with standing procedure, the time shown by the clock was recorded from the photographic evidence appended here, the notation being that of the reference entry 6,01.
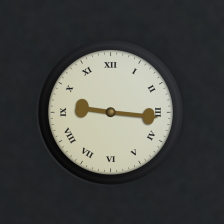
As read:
9,16
